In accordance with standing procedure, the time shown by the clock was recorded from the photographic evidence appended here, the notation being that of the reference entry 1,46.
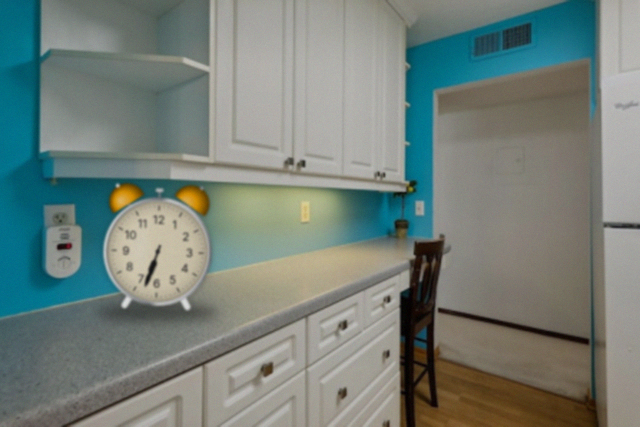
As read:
6,33
